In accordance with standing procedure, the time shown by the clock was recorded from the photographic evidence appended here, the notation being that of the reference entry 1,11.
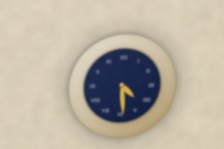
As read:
4,29
